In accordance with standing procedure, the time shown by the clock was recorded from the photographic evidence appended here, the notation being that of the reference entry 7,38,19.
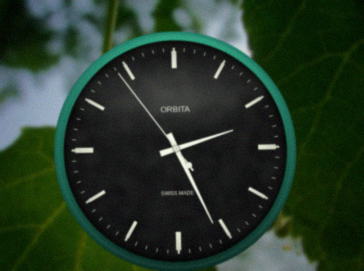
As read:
2,25,54
